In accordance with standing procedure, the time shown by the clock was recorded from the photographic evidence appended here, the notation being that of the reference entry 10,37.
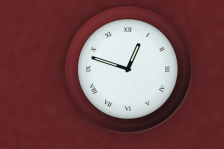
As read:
12,48
